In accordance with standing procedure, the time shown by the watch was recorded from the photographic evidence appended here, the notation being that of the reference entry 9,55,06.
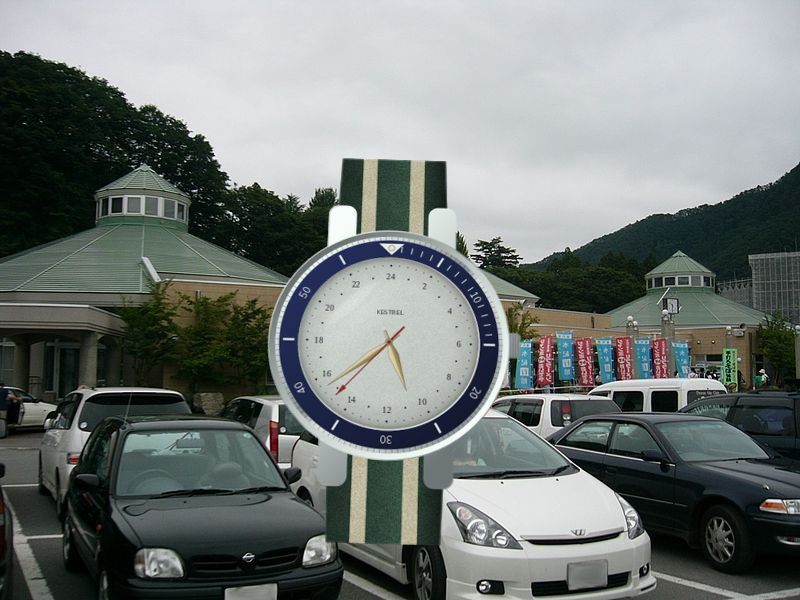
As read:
10,38,37
